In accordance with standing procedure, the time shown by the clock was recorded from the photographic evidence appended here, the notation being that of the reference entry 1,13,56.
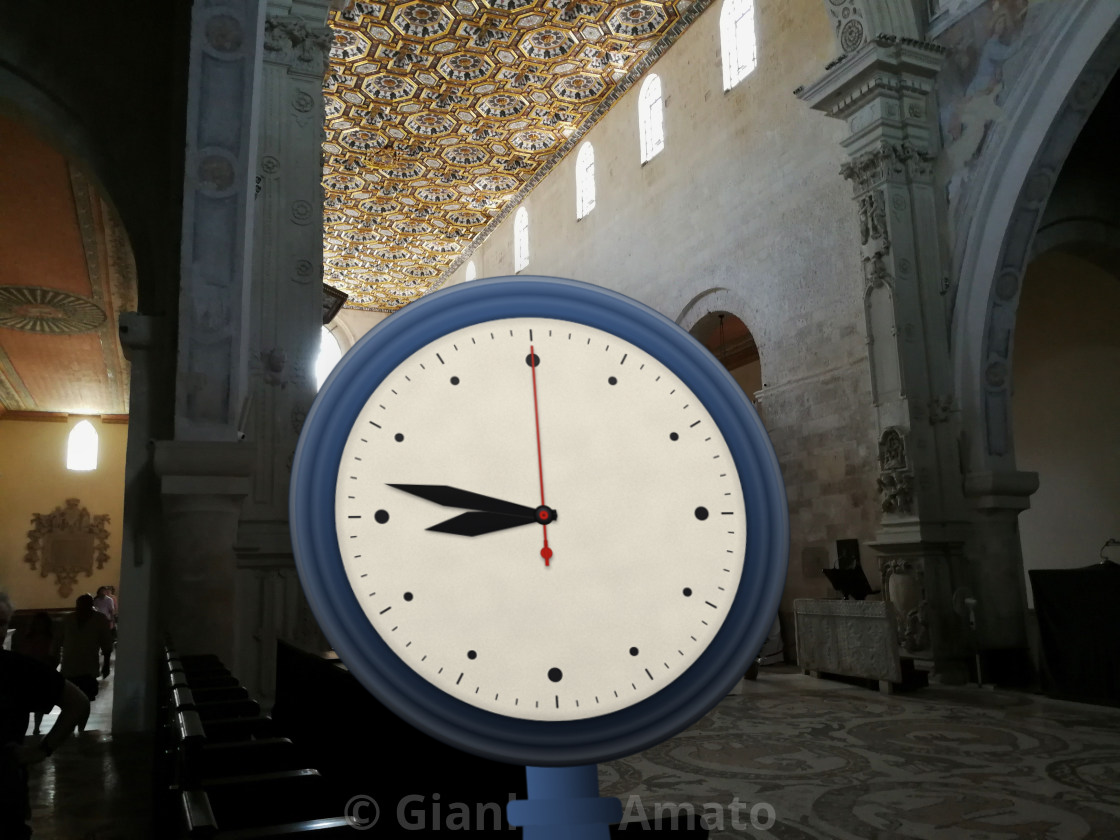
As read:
8,47,00
